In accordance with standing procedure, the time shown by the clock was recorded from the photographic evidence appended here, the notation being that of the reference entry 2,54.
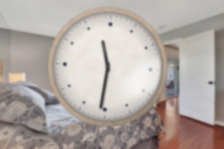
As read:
11,31
